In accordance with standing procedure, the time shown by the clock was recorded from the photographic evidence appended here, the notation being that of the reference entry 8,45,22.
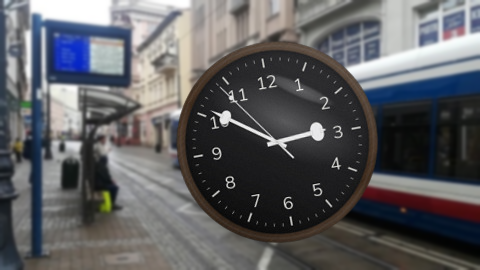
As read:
2,50,54
